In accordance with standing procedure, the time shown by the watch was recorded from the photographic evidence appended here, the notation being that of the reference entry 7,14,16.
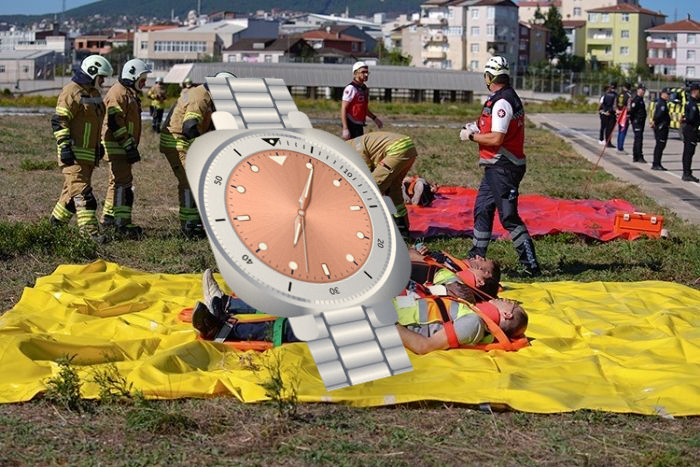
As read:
7,05,33
